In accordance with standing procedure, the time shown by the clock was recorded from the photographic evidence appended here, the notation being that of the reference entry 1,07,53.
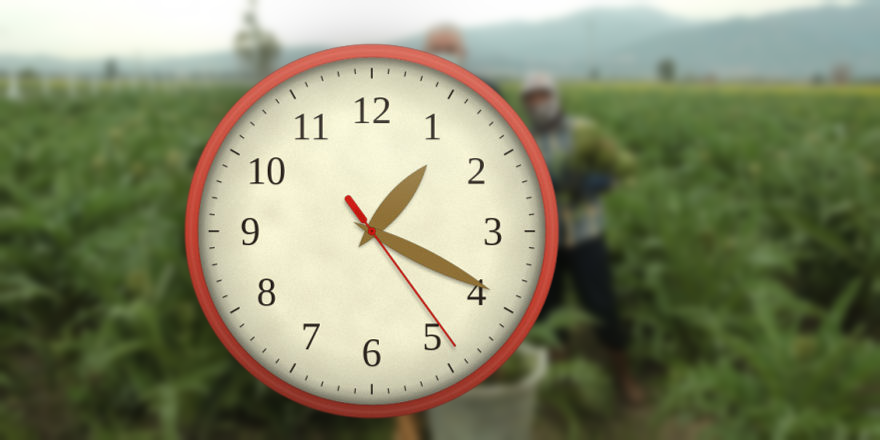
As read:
1,19,24
